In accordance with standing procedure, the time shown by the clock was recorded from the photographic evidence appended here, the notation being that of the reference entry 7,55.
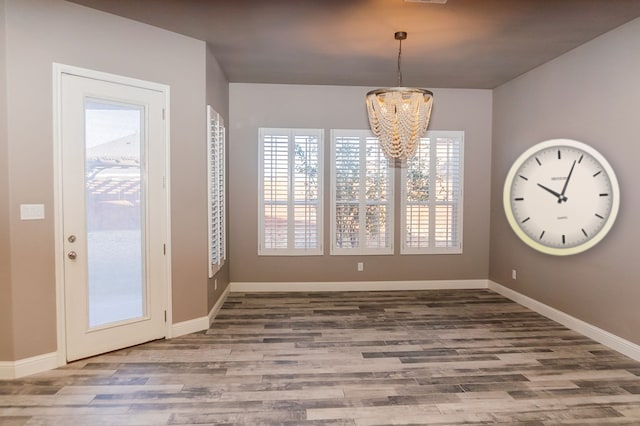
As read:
10,04
